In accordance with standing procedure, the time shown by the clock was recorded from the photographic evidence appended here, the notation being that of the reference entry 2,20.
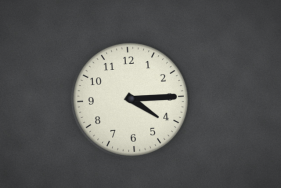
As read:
4,15
